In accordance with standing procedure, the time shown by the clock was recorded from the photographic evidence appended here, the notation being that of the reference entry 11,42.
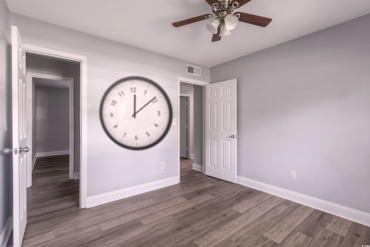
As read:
12,09
